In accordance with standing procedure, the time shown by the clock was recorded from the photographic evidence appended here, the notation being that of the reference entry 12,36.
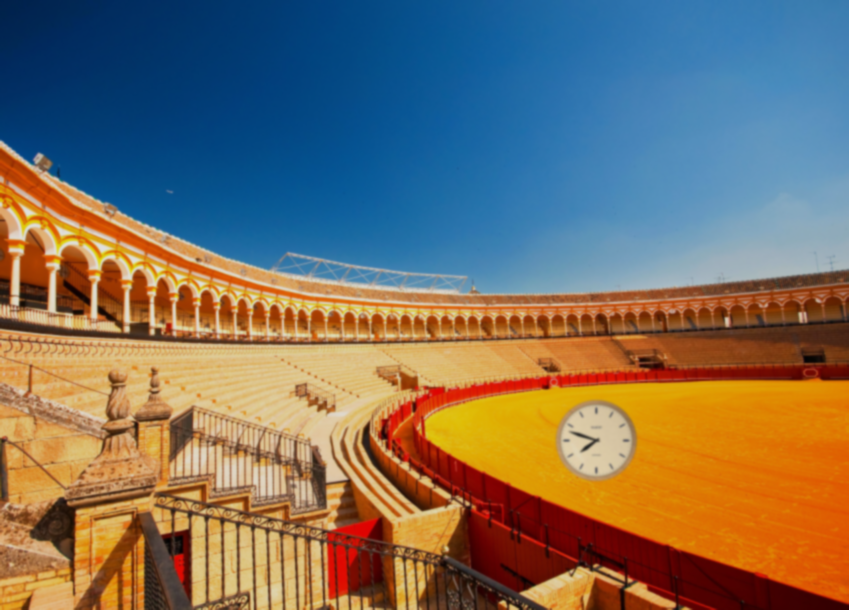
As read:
7,48
